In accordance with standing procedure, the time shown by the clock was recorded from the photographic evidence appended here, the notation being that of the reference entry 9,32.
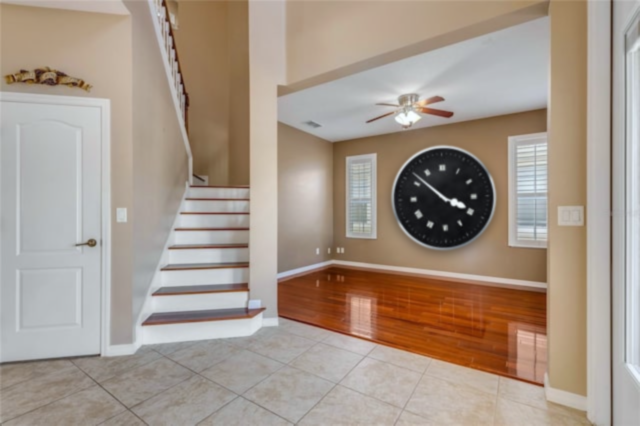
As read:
3,52
